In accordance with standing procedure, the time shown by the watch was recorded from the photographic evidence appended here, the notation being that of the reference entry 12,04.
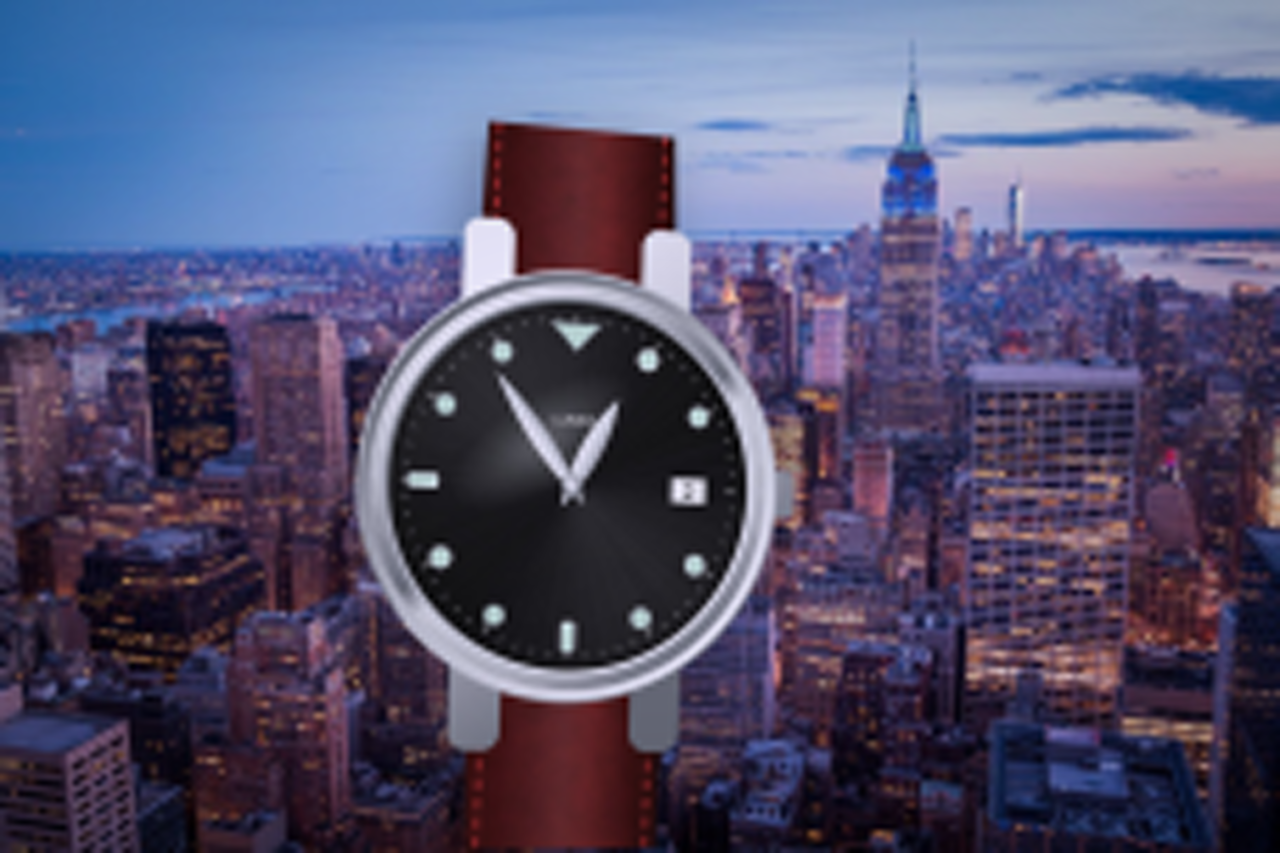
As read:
12,54
